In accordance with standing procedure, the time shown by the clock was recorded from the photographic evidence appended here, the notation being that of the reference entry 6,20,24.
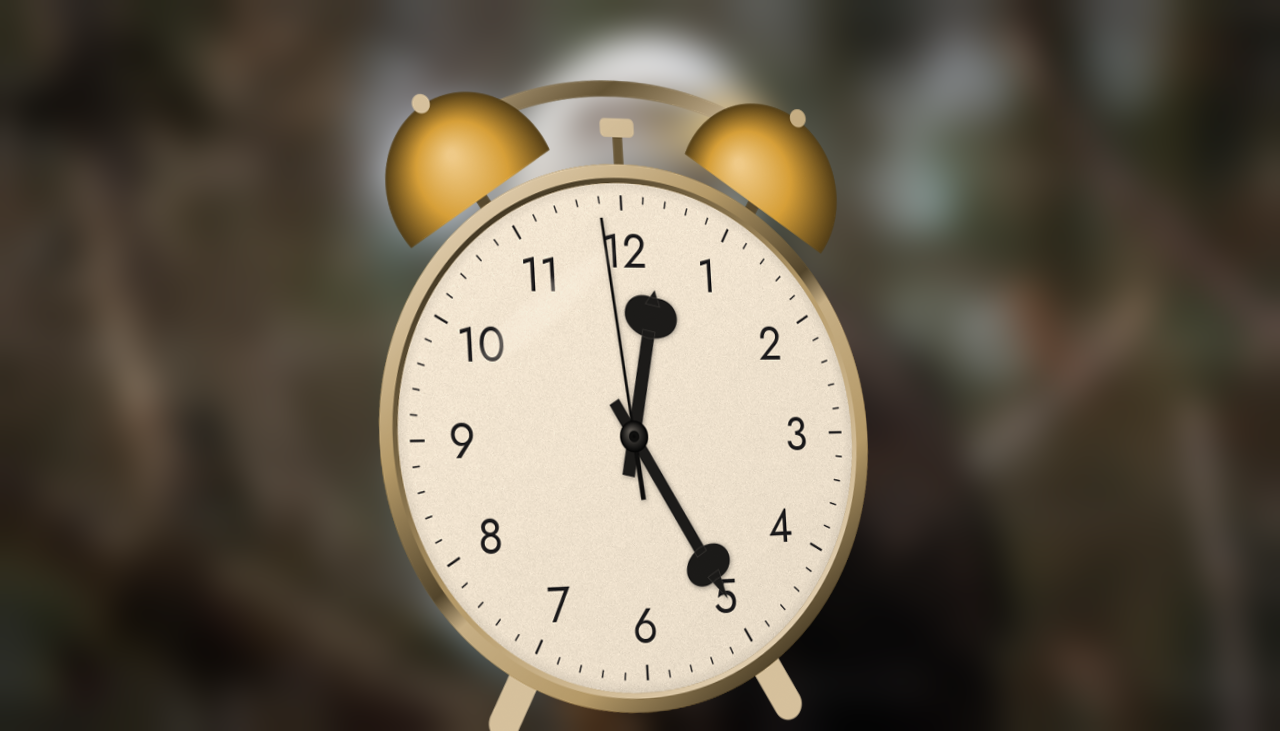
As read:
12,24,59
